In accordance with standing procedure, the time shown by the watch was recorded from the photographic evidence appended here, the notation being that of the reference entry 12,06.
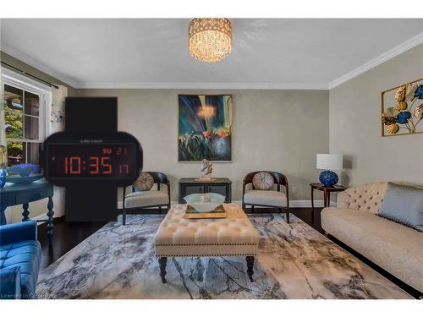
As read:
10,35
